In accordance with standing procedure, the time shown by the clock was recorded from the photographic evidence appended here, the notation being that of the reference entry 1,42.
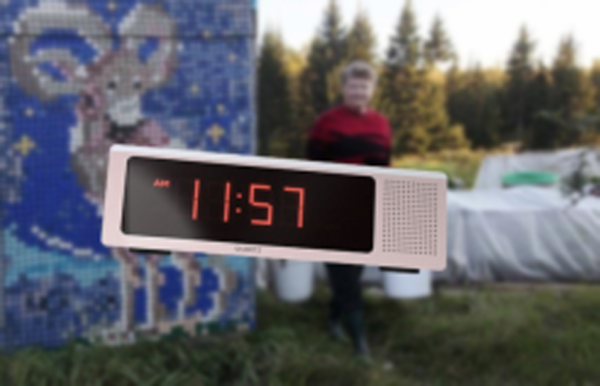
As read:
11,57
